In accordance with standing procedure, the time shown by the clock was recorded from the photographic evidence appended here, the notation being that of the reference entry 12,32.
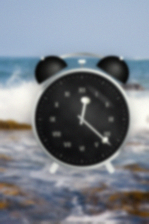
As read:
12,22
